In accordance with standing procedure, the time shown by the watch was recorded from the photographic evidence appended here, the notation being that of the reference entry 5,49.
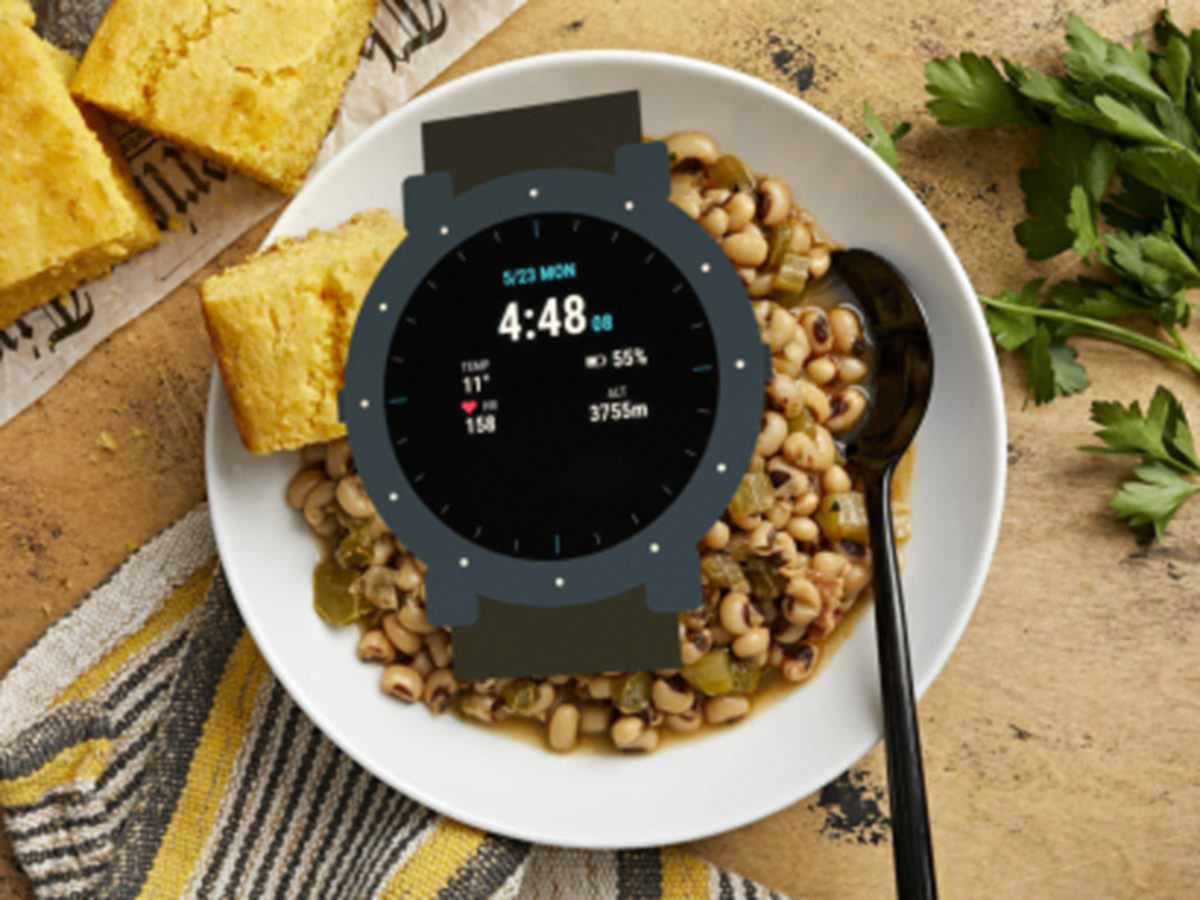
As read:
4,48
